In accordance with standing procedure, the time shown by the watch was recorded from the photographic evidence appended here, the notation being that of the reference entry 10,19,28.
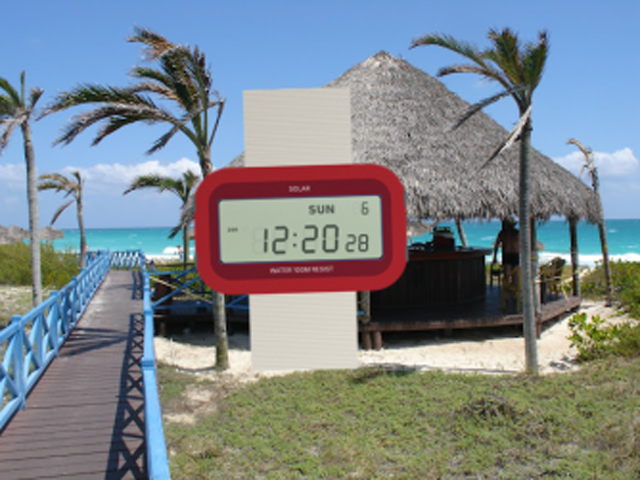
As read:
12,20,28
